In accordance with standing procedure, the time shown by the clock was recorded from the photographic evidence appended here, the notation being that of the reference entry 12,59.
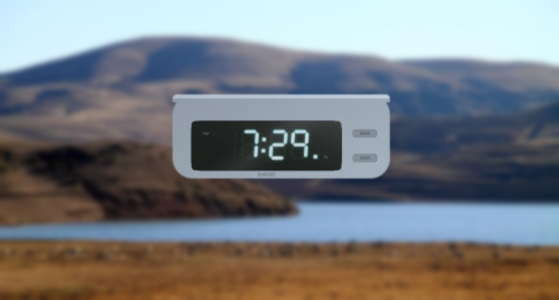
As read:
7,29
